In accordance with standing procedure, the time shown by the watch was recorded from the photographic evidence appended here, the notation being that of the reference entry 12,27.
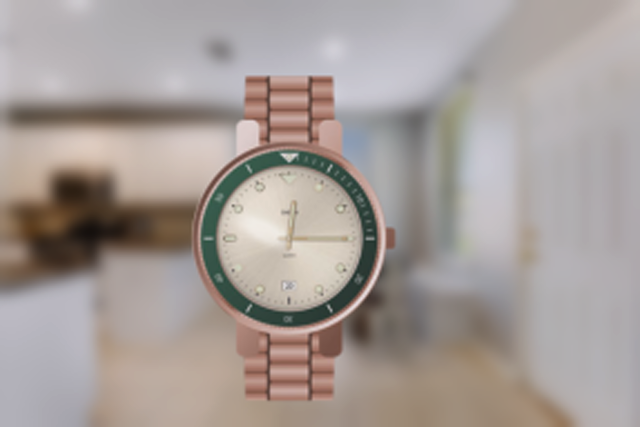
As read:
12,15
